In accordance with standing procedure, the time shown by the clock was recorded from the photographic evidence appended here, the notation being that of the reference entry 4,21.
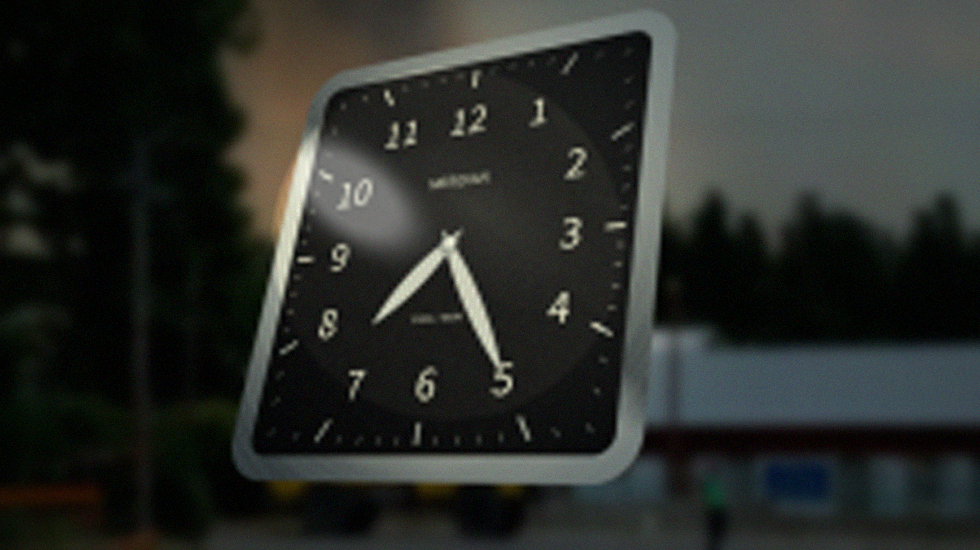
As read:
7,25
